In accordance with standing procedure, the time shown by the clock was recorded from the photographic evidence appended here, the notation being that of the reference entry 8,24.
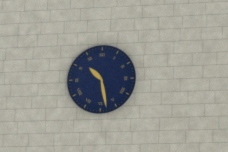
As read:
10,28
